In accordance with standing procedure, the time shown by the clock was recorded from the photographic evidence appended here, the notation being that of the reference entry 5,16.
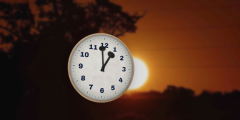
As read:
12,59
